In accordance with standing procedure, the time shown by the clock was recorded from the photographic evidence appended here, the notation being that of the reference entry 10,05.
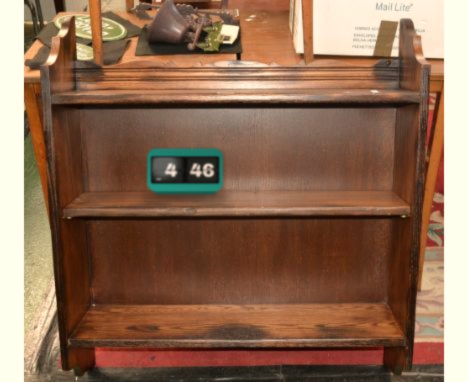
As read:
4,46
